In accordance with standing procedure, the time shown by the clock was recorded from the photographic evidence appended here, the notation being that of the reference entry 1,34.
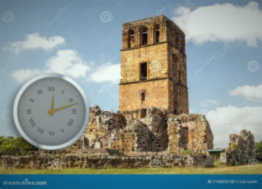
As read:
12,12
